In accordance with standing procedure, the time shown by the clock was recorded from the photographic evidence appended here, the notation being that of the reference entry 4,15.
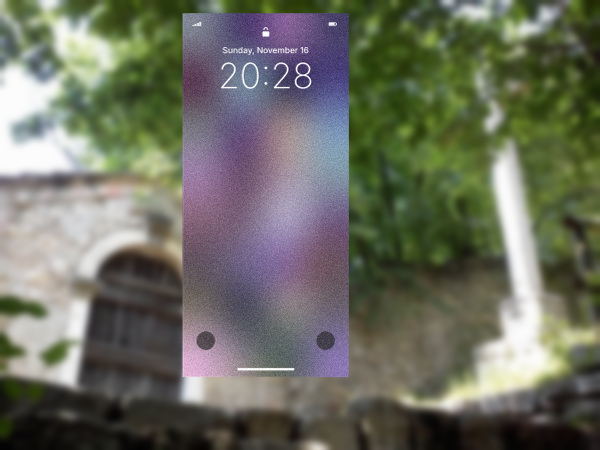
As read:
20,28
